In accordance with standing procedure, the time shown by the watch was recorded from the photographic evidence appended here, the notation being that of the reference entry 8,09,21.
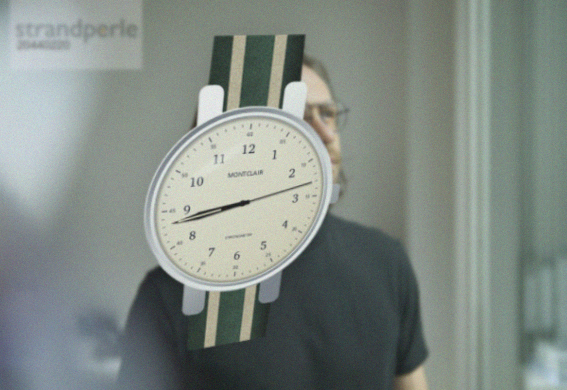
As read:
8,43,13
